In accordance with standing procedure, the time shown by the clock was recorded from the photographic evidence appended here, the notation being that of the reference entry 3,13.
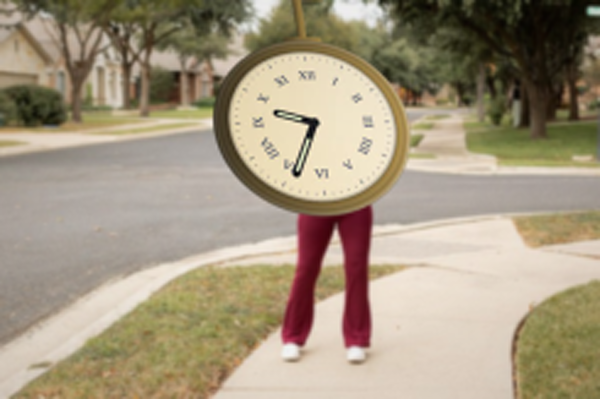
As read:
9,34
